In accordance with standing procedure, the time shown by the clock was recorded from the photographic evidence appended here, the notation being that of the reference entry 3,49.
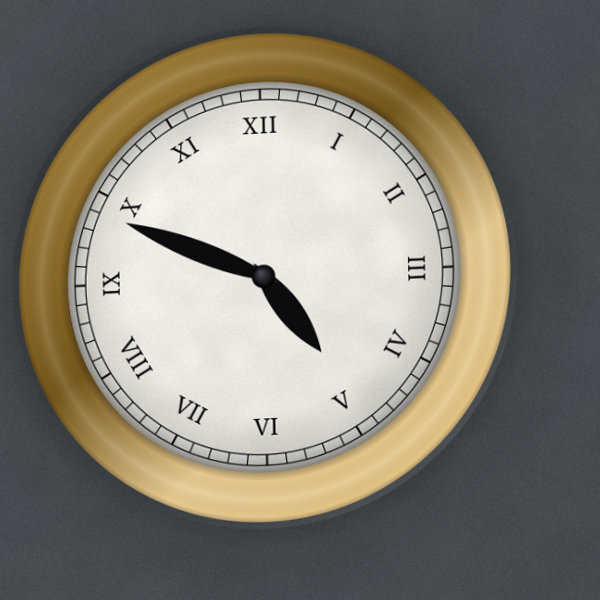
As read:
4,49
